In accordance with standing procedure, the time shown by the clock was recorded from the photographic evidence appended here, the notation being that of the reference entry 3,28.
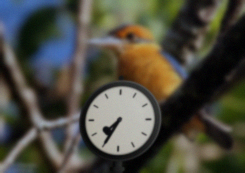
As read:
7,35
